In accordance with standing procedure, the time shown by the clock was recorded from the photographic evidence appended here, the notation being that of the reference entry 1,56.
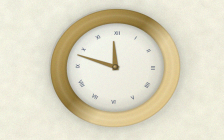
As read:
11,48
